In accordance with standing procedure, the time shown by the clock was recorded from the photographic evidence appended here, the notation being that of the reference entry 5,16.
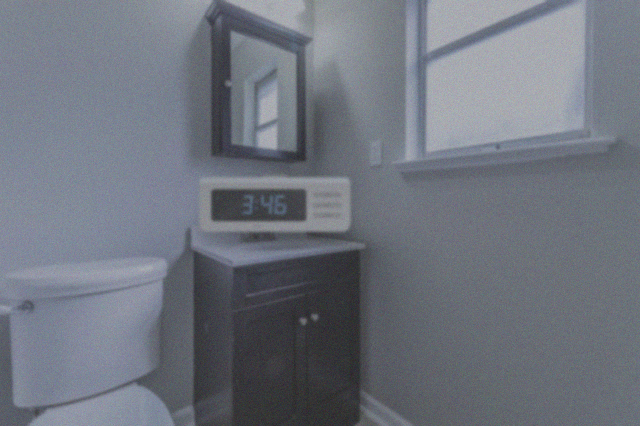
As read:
3,46
